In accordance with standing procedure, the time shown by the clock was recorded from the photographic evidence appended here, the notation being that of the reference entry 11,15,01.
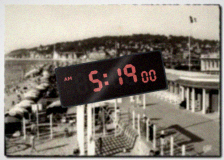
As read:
5,19,00
